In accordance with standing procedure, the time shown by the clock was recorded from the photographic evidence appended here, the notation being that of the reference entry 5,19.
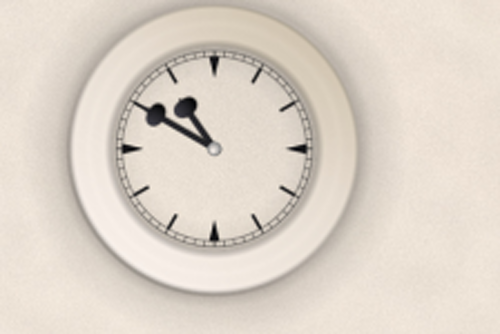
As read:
10,50
